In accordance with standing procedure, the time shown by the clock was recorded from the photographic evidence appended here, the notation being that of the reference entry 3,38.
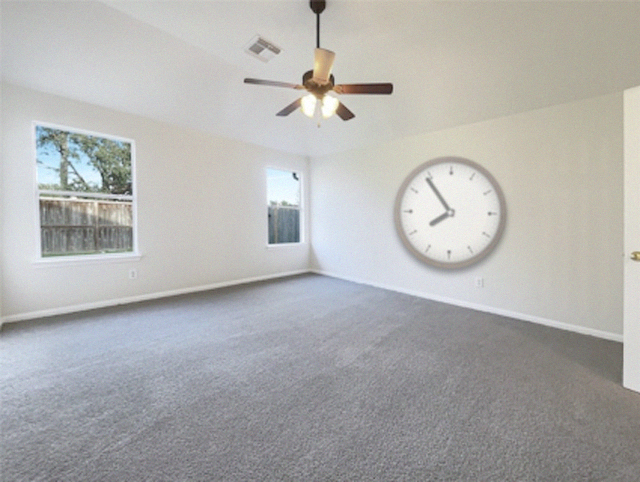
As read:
7,54
